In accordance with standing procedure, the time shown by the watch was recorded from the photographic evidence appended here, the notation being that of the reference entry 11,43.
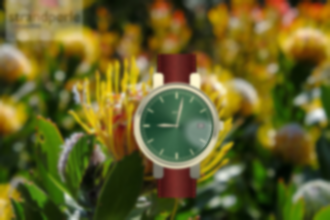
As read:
9,02
